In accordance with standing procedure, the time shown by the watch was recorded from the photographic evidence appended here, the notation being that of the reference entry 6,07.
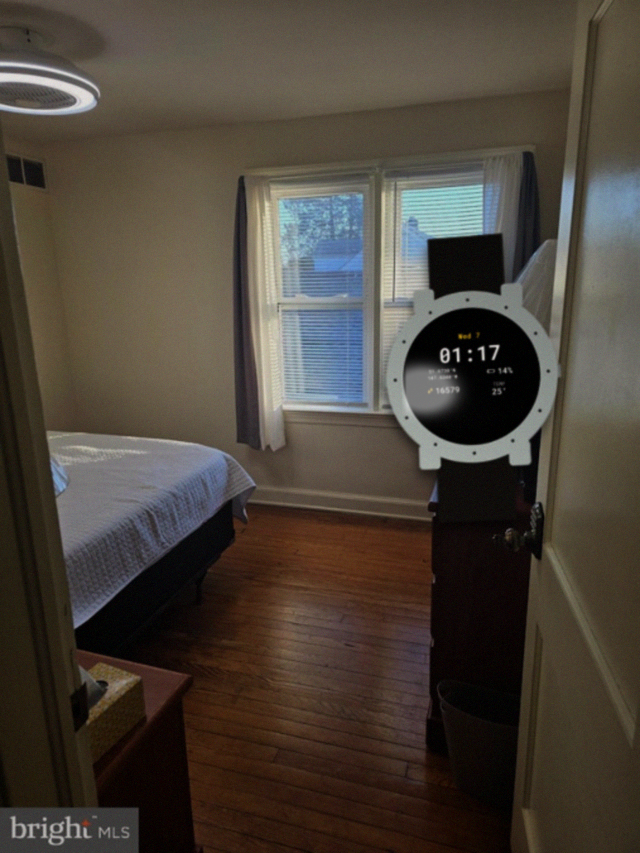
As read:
1,17
